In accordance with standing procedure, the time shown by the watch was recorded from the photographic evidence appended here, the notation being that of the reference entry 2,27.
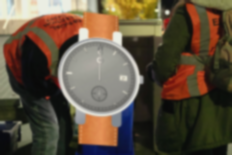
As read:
12,00
